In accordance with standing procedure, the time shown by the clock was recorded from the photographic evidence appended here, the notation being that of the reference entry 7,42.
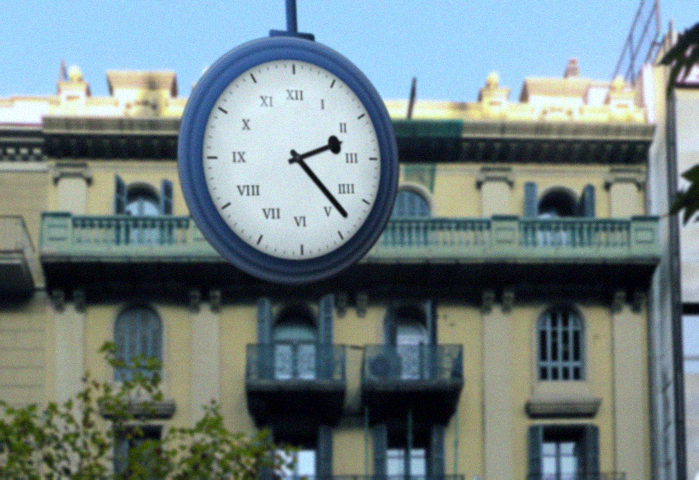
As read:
2,23
